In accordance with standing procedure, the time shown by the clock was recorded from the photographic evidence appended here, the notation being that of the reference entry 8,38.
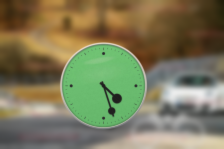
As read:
4,27
